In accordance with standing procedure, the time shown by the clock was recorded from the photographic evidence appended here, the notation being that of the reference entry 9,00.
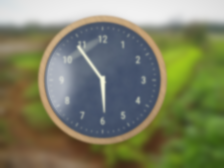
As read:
5,54
